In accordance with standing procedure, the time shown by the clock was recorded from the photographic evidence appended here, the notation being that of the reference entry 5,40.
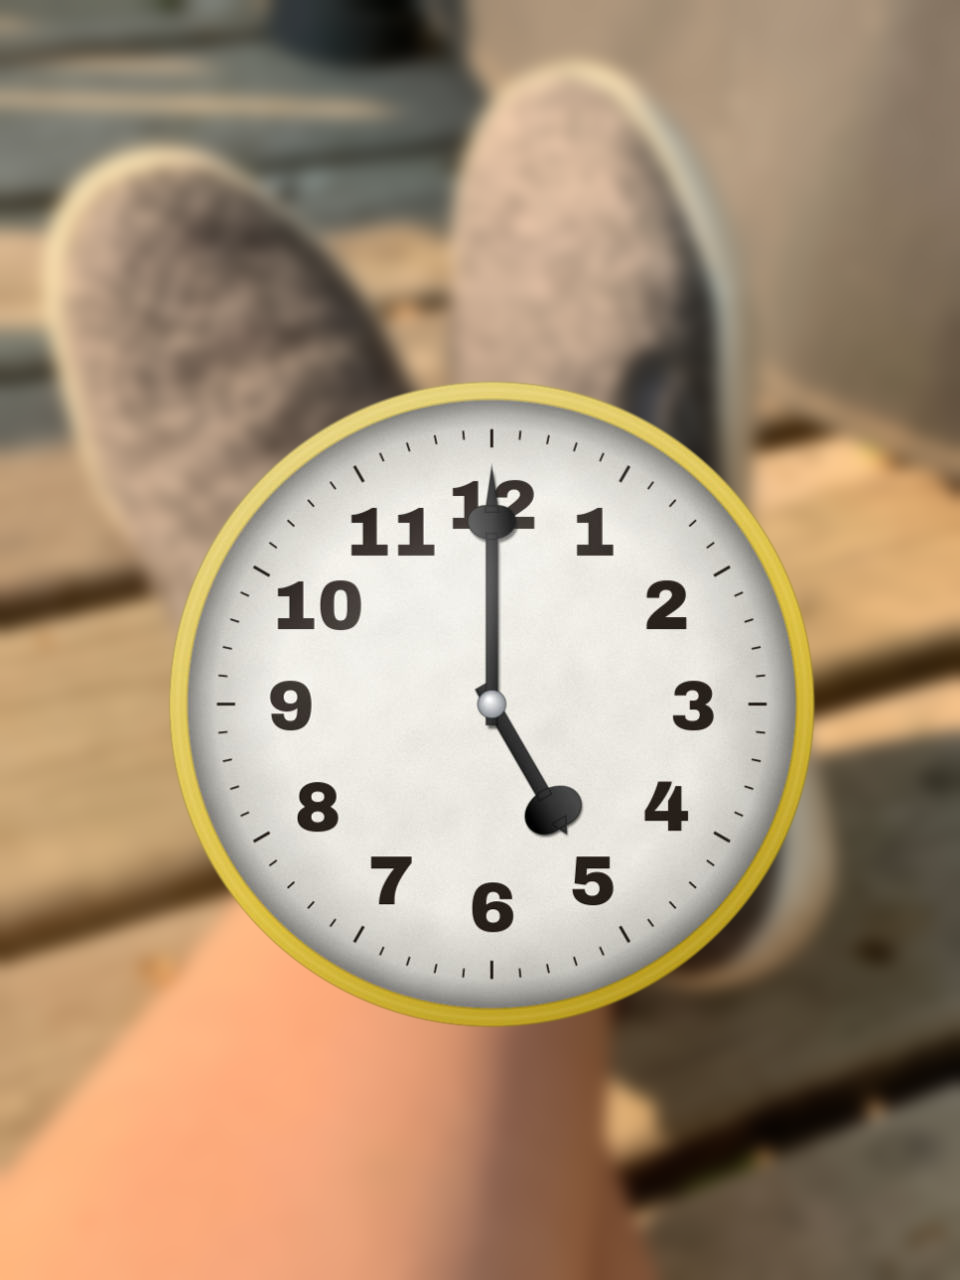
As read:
5,00
